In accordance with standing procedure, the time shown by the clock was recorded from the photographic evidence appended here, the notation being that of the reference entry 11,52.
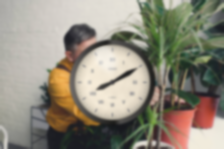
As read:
8,10
